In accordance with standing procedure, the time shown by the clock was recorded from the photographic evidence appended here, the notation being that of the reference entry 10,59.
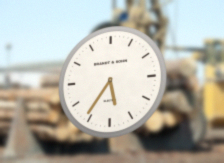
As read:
5,36
